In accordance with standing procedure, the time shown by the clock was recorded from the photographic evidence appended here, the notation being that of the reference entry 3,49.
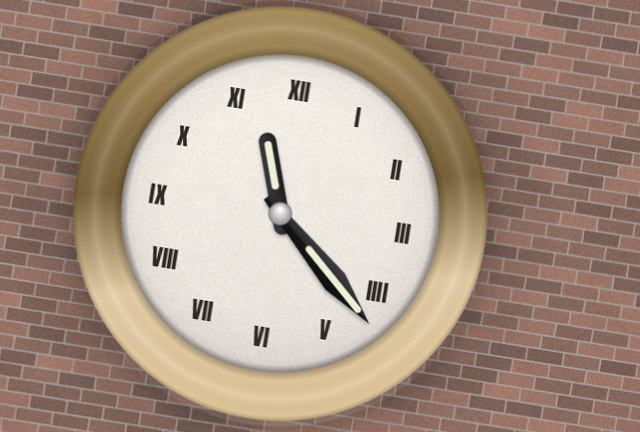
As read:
11,22
